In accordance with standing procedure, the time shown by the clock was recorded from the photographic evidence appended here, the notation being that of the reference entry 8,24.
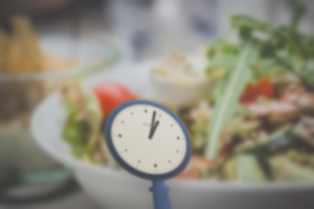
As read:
1,03
